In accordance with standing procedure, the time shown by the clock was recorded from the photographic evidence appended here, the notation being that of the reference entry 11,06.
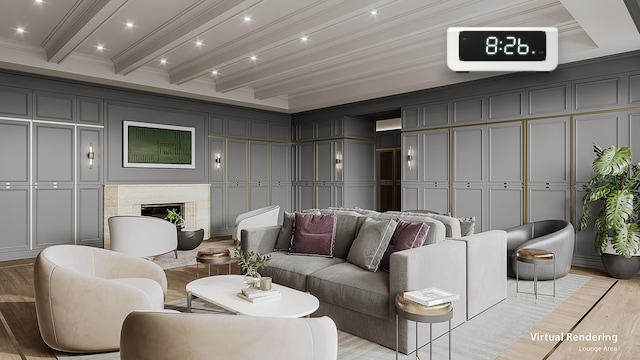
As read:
8,26
